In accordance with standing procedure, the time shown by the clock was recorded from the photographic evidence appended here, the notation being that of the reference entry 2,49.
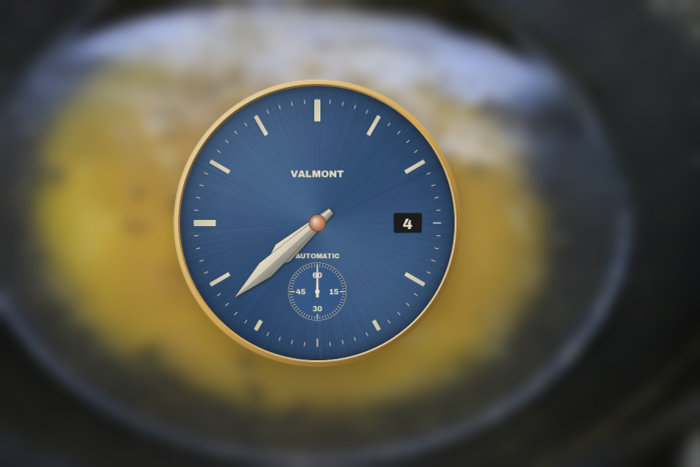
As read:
7,38
